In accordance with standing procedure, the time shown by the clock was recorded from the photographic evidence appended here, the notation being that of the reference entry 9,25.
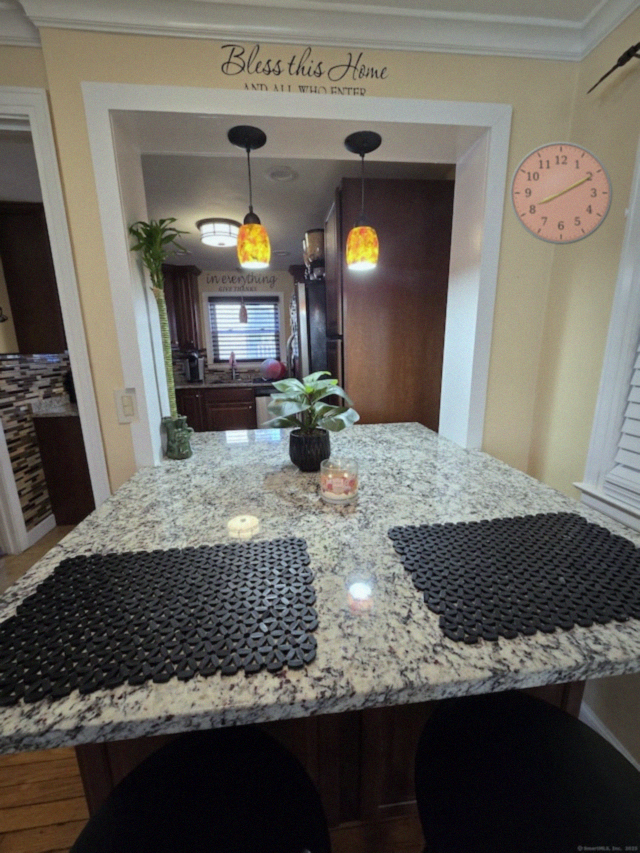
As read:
8,10
